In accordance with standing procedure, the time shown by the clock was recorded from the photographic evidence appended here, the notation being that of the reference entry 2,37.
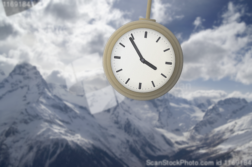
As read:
3,54
